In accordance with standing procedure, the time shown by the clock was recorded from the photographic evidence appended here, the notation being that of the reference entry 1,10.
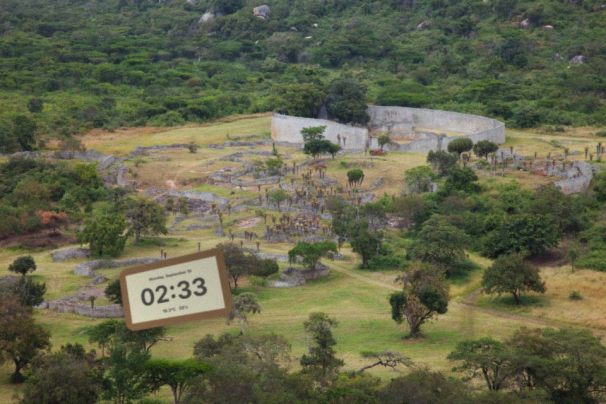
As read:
2,33
